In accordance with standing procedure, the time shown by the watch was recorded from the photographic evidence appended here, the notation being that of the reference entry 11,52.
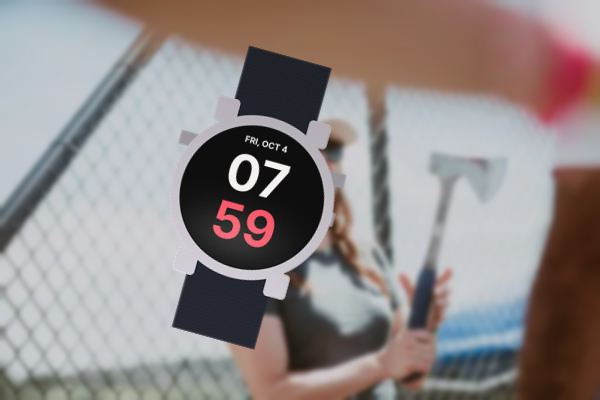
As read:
7,59
